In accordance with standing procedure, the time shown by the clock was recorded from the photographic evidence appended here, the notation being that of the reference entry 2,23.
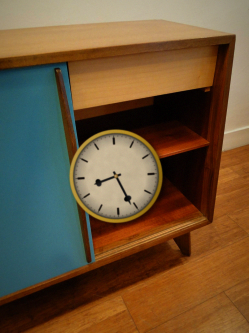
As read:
8,26
